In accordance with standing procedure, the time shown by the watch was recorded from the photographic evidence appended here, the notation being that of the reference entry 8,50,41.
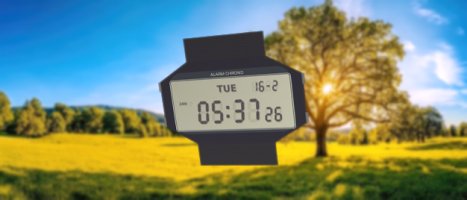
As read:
5,37,26
